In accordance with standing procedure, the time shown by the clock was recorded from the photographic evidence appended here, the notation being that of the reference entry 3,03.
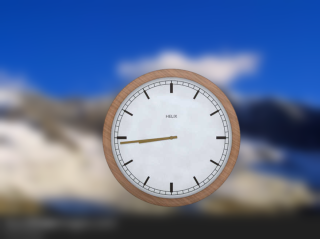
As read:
8,44
